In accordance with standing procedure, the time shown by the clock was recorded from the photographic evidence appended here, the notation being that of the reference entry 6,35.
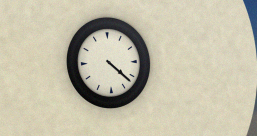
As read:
4,22
